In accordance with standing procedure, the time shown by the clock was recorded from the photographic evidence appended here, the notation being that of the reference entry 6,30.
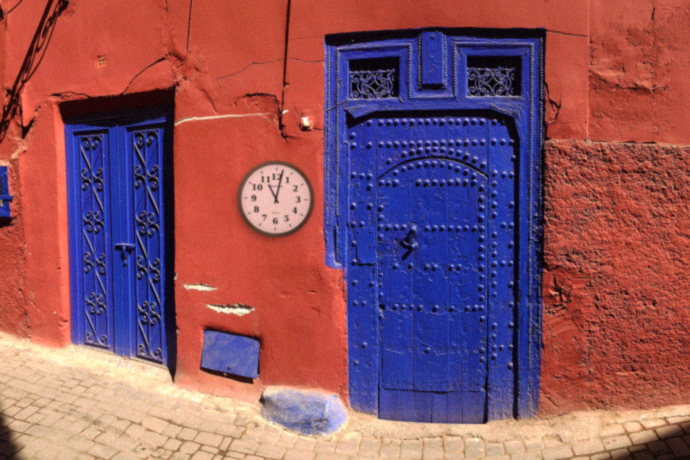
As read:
11,02
